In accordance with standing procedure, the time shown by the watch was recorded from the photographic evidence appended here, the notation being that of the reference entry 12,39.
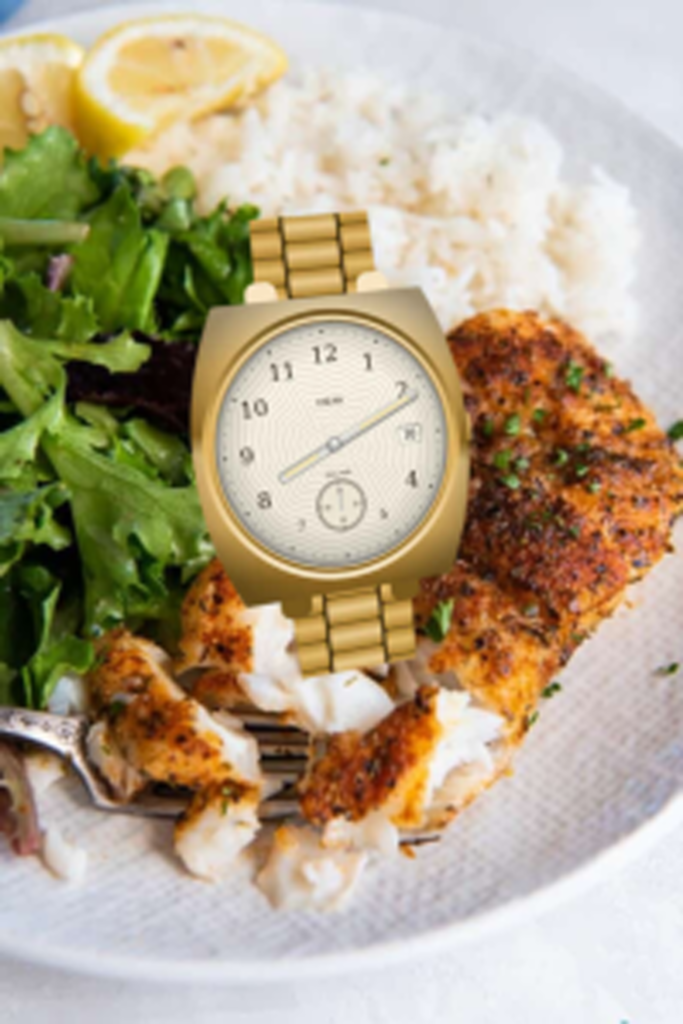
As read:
8,11
